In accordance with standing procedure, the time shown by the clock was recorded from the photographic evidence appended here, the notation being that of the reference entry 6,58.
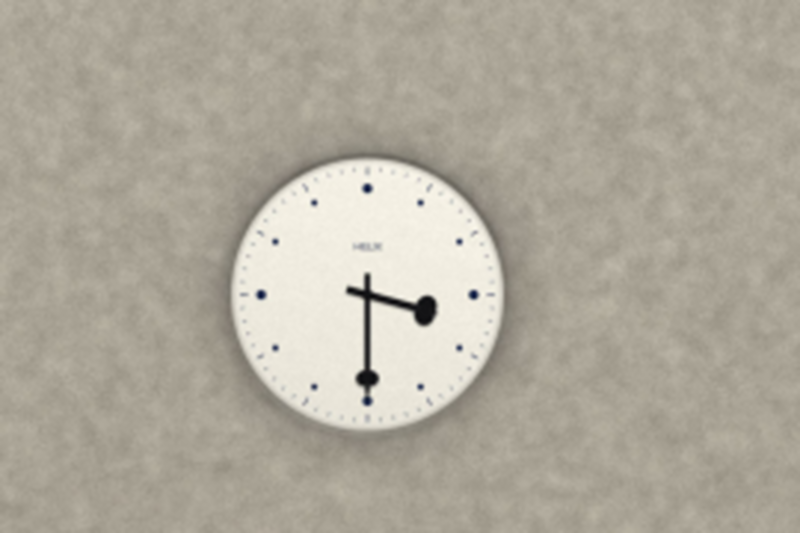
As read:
3,30
